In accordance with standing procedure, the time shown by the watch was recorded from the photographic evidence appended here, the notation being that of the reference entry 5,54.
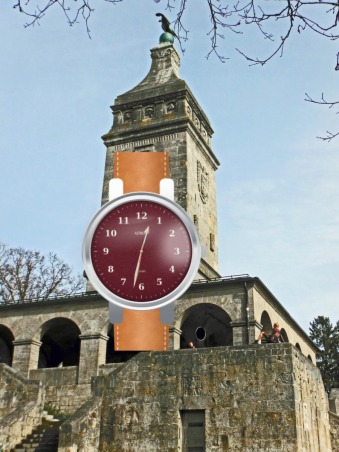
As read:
12,32
